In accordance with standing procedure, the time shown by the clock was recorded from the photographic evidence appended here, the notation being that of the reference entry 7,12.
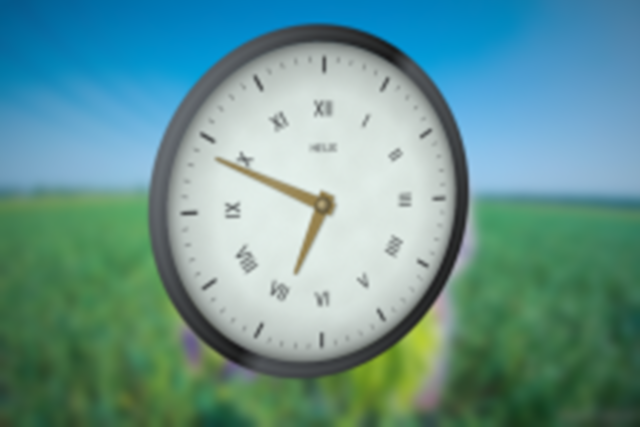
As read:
6,49
